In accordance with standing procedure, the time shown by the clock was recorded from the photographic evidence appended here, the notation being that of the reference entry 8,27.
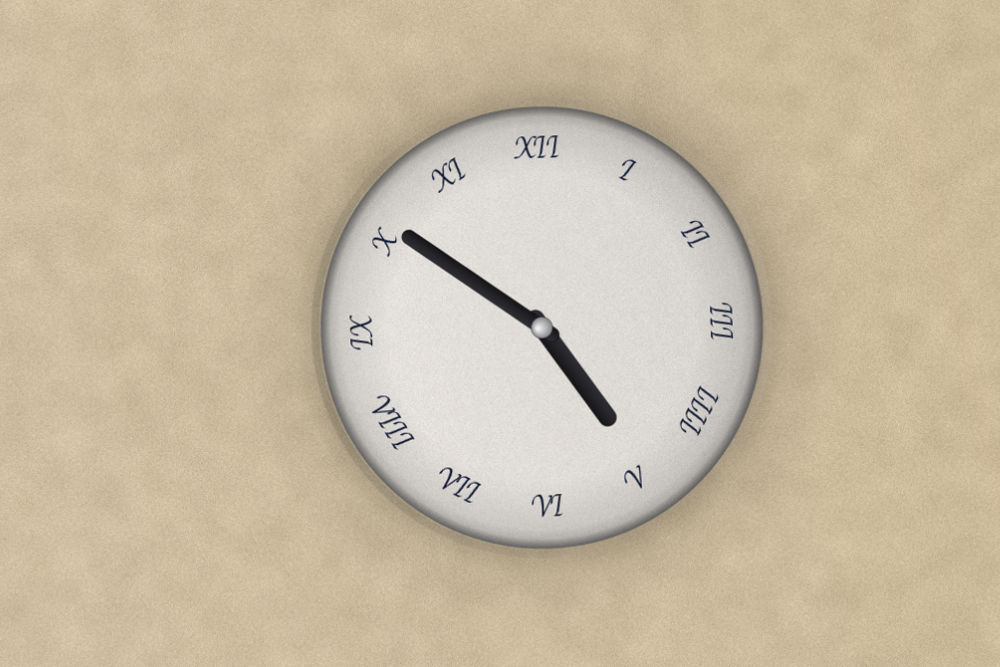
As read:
4,51
